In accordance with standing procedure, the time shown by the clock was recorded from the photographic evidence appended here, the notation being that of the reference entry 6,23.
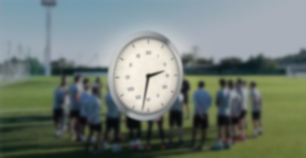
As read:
2,32
